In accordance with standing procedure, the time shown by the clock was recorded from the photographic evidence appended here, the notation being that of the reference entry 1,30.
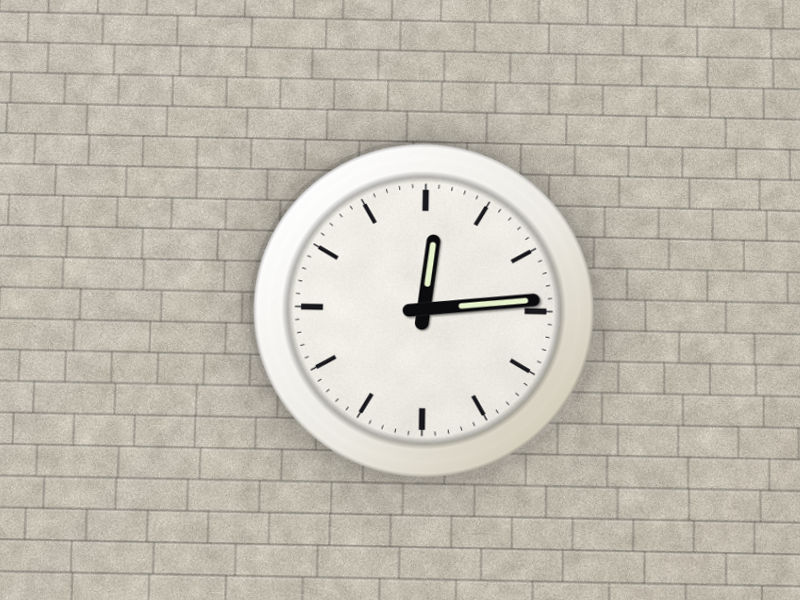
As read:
12,14
